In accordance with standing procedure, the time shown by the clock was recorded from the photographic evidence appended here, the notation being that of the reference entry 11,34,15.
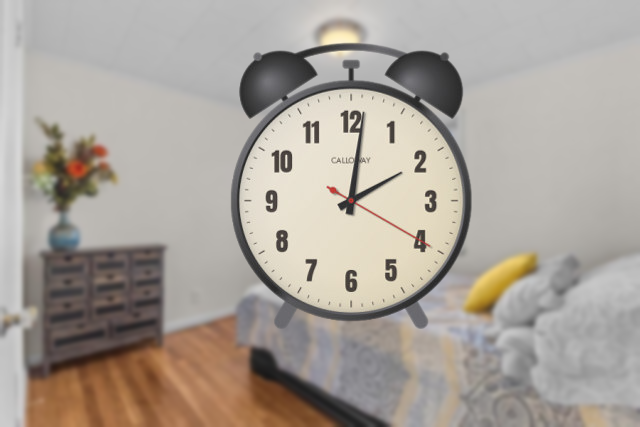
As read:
2,01,20
